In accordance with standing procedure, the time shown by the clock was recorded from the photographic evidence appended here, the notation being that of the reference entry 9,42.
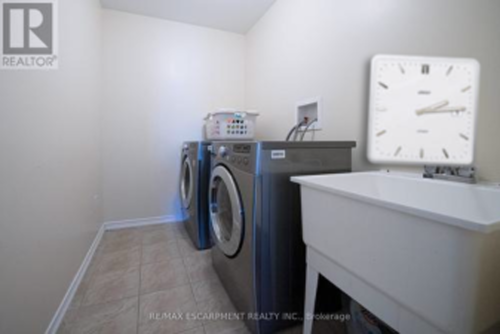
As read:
2,14
